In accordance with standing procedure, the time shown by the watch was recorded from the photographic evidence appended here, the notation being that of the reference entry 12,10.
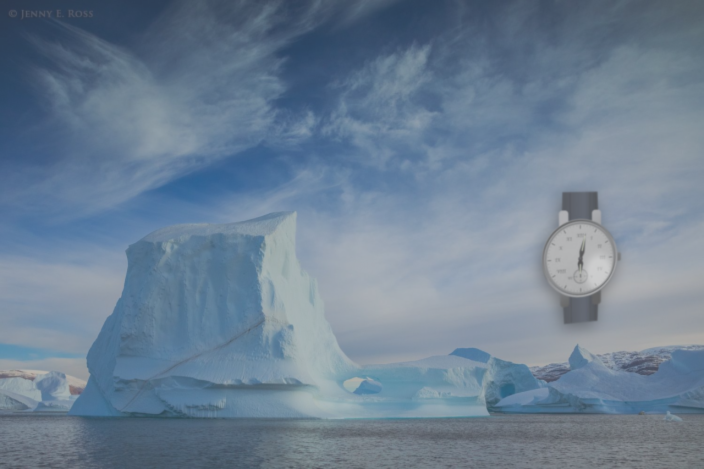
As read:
6,02
